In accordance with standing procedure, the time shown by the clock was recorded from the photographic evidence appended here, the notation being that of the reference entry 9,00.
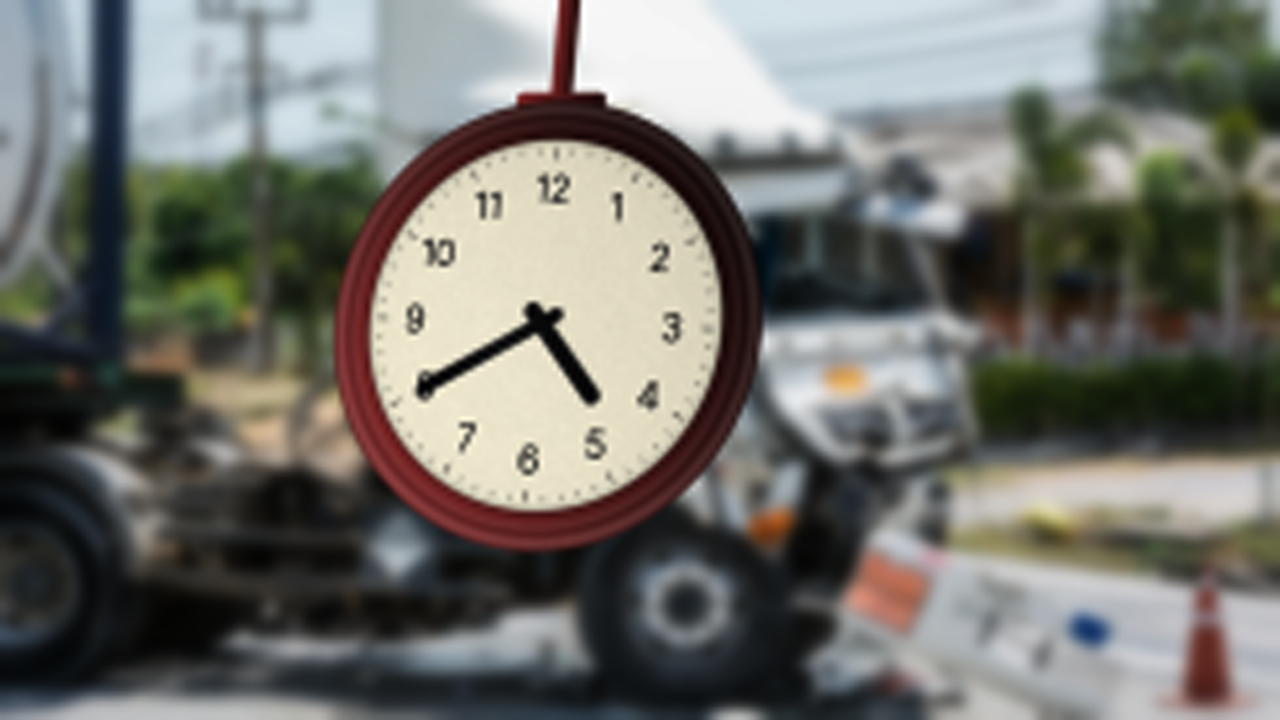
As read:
4,40
